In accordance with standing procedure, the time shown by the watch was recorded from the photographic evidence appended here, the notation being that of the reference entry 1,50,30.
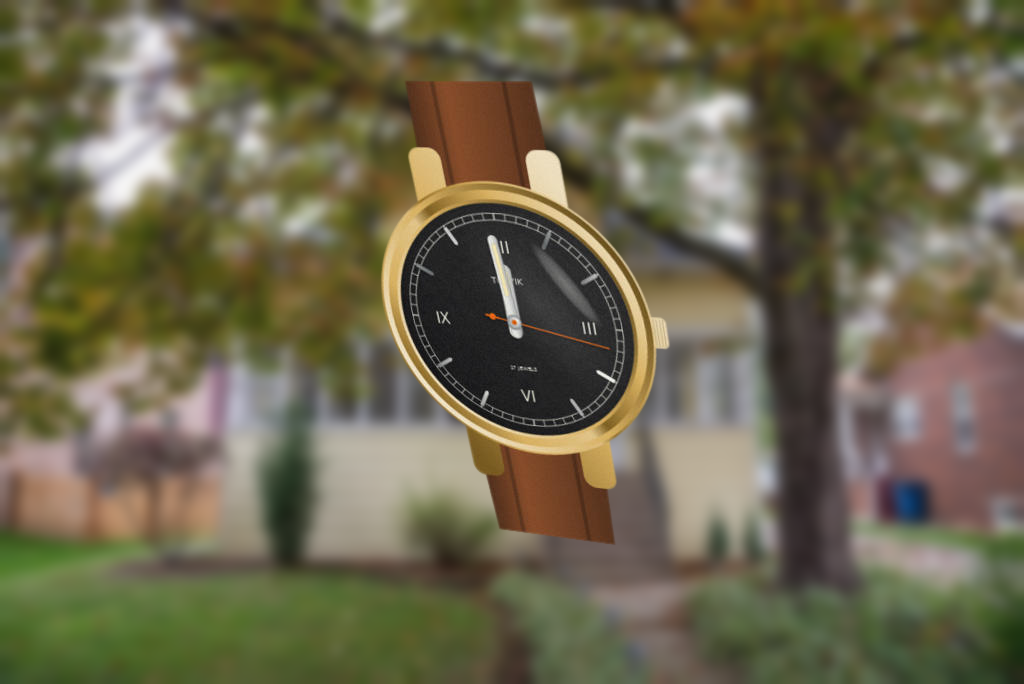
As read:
11,59,17
